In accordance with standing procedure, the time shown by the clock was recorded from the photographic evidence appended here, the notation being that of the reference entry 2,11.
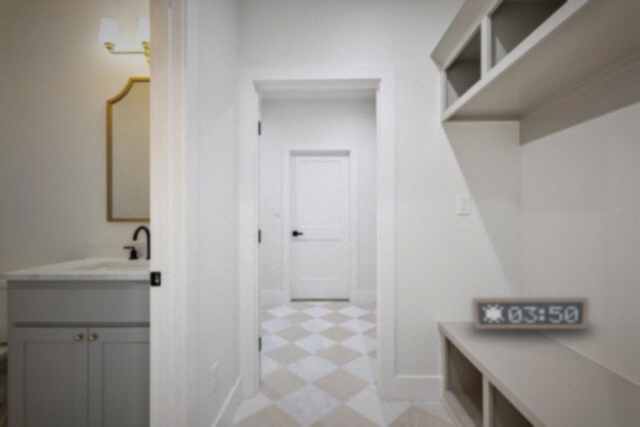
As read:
3,50
